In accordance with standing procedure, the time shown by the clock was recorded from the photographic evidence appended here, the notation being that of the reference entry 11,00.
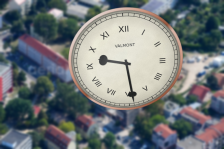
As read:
9,29
